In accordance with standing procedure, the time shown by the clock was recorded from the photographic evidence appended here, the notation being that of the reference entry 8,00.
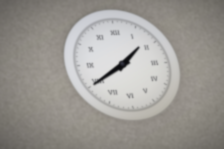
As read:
1,40
